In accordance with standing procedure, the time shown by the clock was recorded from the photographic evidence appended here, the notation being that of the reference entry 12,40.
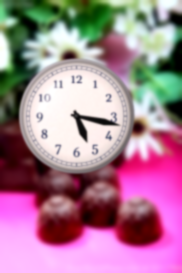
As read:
5,17
